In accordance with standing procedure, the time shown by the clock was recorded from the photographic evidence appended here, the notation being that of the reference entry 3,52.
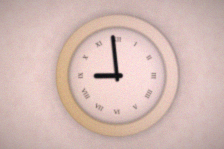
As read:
8,59
